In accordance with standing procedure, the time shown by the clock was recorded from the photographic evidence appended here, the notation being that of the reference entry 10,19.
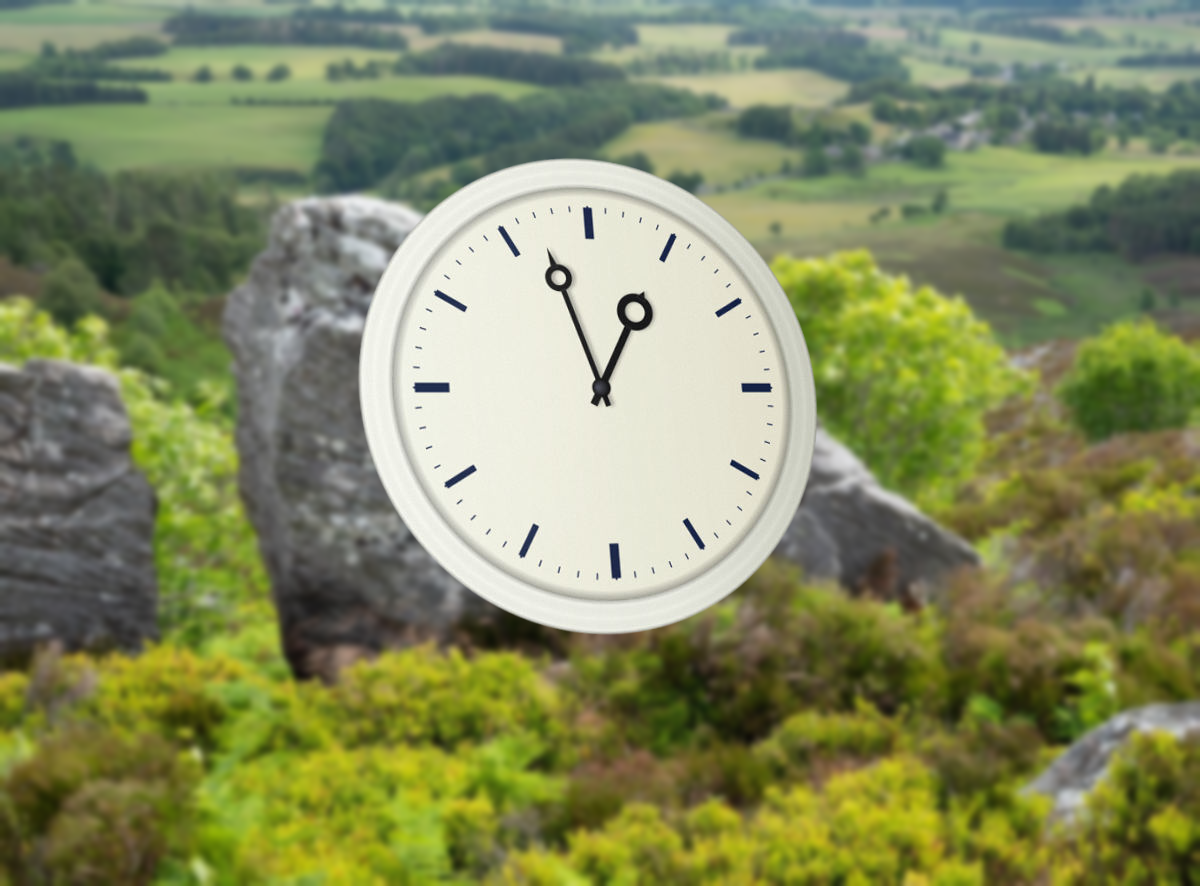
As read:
12,57
